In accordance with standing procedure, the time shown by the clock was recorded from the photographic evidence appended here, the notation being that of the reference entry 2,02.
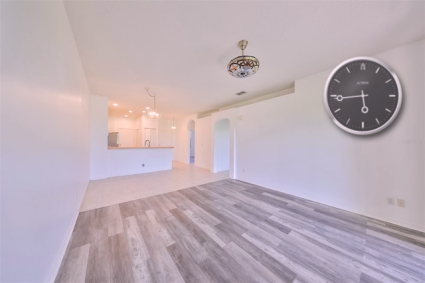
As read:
5,44
